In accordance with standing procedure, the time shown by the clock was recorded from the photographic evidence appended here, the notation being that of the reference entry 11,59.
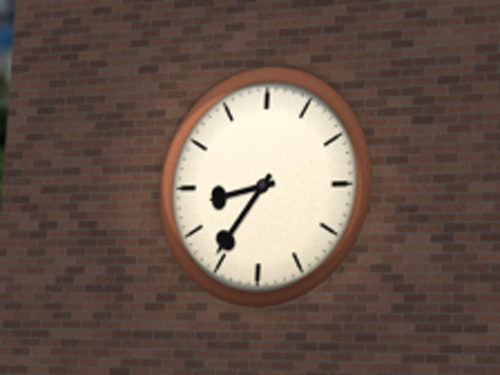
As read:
8,36
